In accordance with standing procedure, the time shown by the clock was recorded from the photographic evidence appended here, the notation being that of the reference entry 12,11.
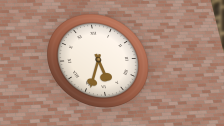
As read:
5,34
